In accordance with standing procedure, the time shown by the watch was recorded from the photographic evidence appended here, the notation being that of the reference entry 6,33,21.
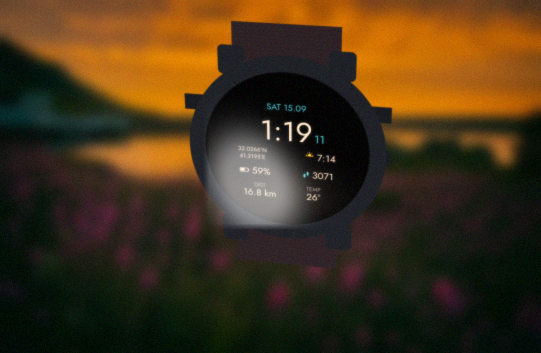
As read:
1,19,11
